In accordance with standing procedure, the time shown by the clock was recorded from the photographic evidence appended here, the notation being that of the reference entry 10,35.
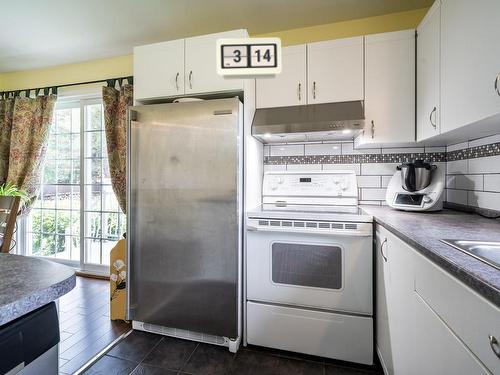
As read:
3,14
